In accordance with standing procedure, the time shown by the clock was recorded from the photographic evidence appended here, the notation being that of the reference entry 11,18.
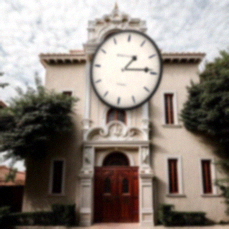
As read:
1,14
